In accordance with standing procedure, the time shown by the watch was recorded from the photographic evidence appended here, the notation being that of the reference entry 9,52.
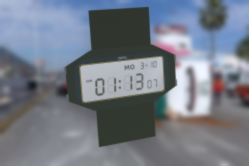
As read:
1,13
